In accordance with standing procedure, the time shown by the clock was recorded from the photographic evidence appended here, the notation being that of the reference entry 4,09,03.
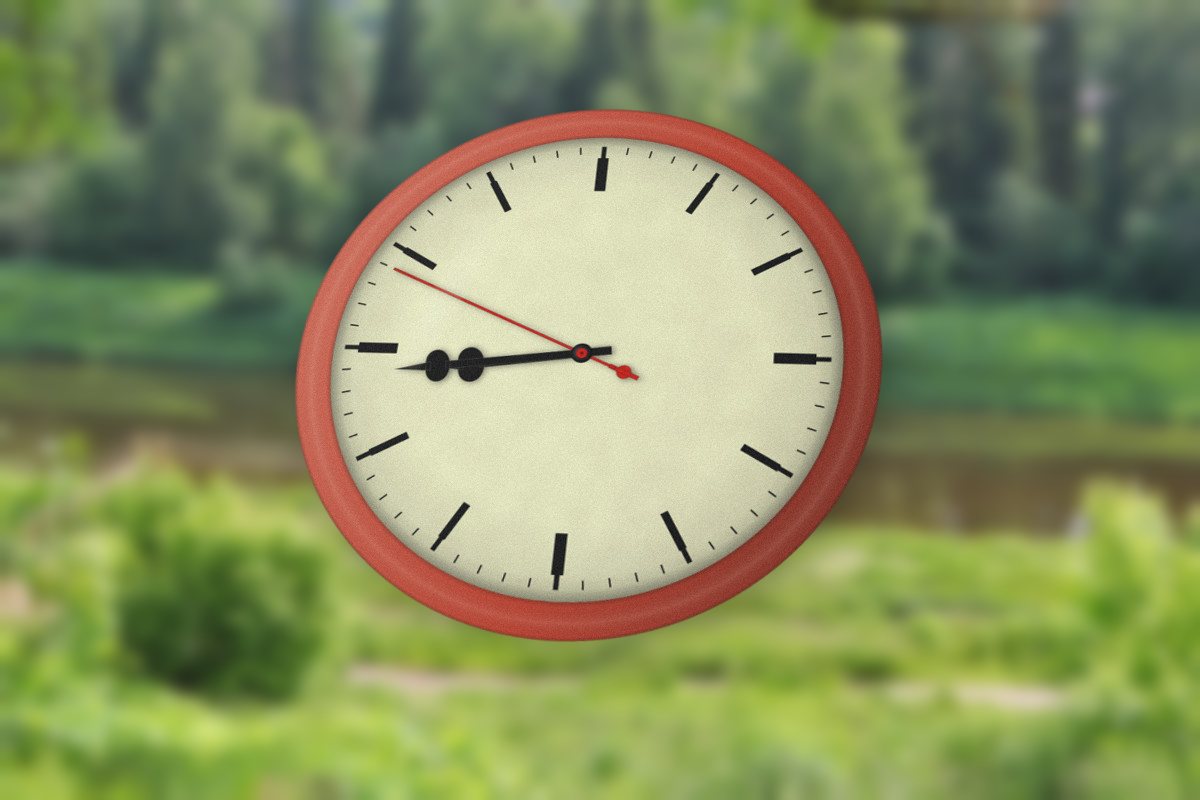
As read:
8,43,49
